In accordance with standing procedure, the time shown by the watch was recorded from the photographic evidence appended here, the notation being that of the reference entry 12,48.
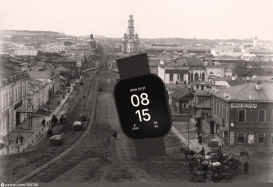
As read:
8,15
